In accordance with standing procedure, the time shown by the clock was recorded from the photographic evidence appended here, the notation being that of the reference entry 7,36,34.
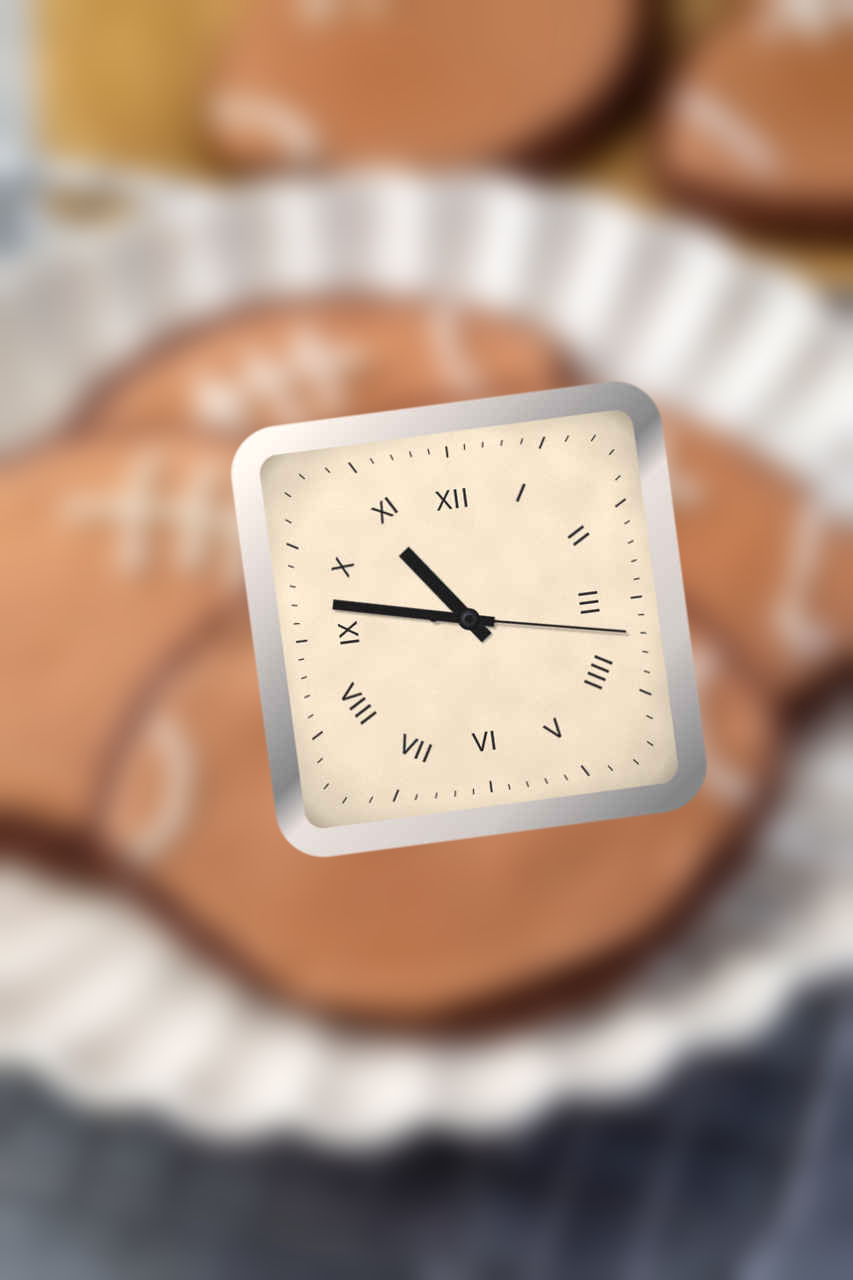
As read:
10,47,17
